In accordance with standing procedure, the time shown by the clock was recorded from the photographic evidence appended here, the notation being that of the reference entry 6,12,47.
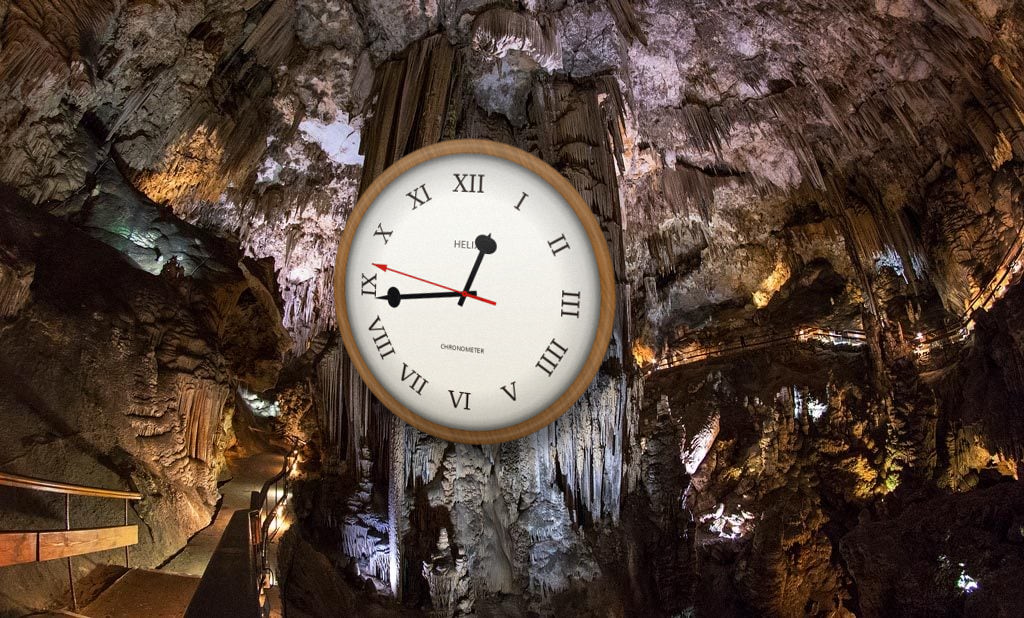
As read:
12,43,47
